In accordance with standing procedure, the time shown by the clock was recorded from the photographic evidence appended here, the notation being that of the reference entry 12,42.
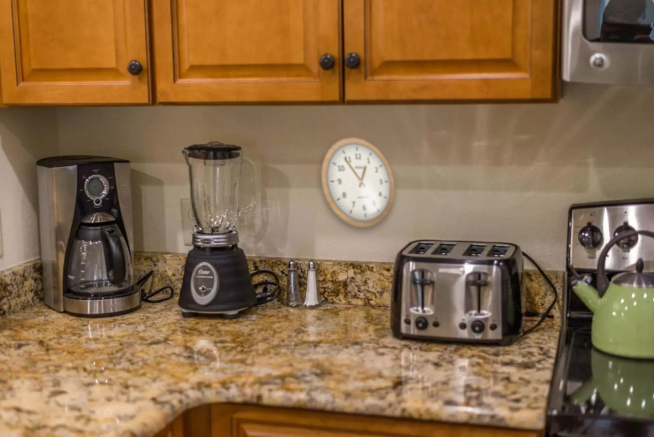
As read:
12,54
